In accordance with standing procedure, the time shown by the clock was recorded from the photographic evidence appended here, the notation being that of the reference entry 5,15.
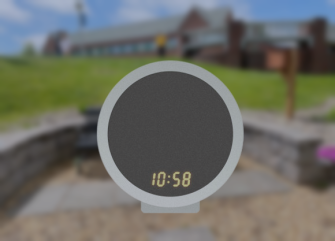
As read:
10,58
